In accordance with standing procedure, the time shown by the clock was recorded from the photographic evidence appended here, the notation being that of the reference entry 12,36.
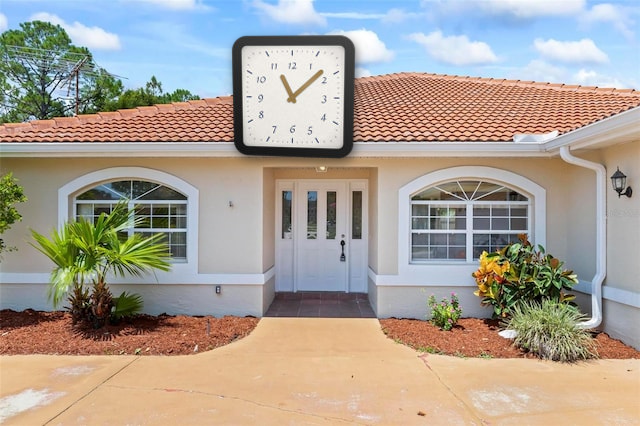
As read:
11,08
